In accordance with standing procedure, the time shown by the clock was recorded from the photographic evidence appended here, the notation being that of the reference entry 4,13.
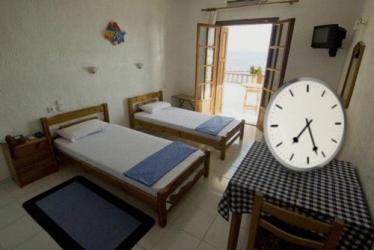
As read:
7,27
